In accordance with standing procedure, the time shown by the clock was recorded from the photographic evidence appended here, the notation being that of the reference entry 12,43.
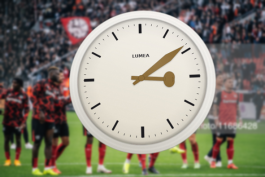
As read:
3,09
